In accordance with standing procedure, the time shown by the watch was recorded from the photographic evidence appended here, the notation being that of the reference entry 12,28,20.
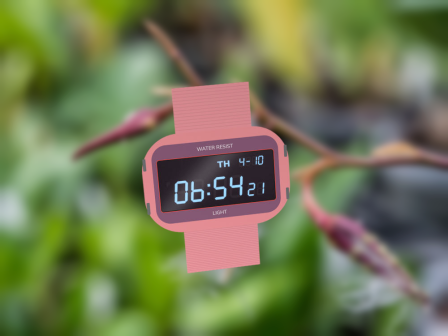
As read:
6,54,21
